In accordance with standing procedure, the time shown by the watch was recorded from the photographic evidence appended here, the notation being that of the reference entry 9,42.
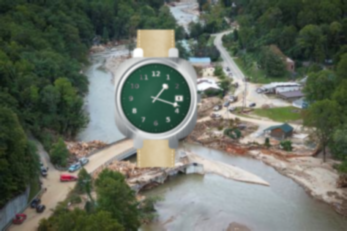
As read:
1,18
